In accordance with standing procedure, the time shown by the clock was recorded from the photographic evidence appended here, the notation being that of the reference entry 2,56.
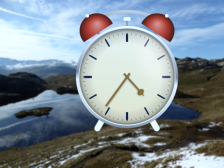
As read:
4,36
